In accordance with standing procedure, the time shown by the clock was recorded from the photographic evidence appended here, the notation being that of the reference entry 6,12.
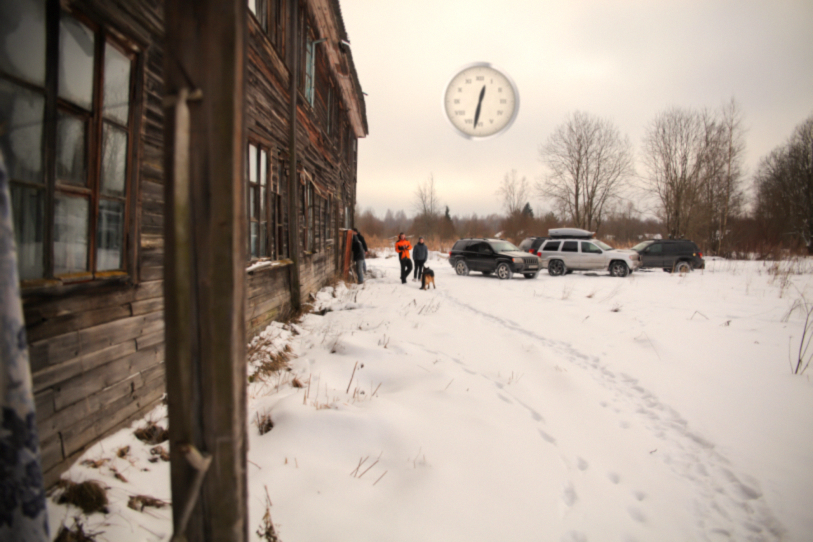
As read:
12,32
